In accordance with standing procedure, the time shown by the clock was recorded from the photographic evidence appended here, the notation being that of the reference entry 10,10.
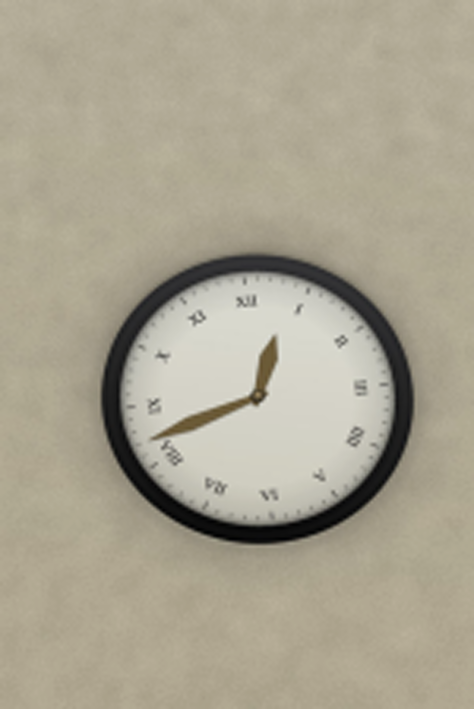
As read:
12,42
